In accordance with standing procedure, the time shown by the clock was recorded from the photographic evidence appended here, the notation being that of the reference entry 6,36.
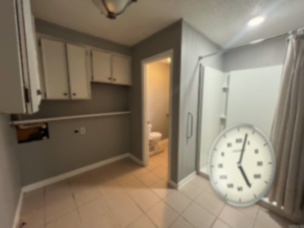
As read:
5,03
